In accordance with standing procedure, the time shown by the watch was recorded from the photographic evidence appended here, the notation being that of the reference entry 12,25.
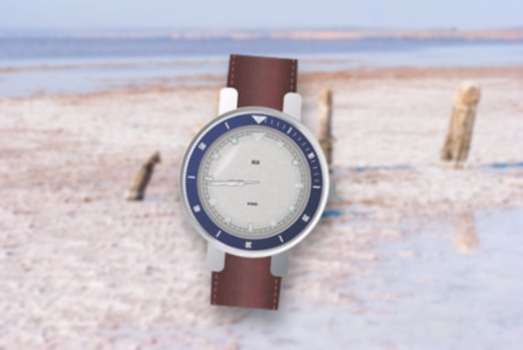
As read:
8,44
